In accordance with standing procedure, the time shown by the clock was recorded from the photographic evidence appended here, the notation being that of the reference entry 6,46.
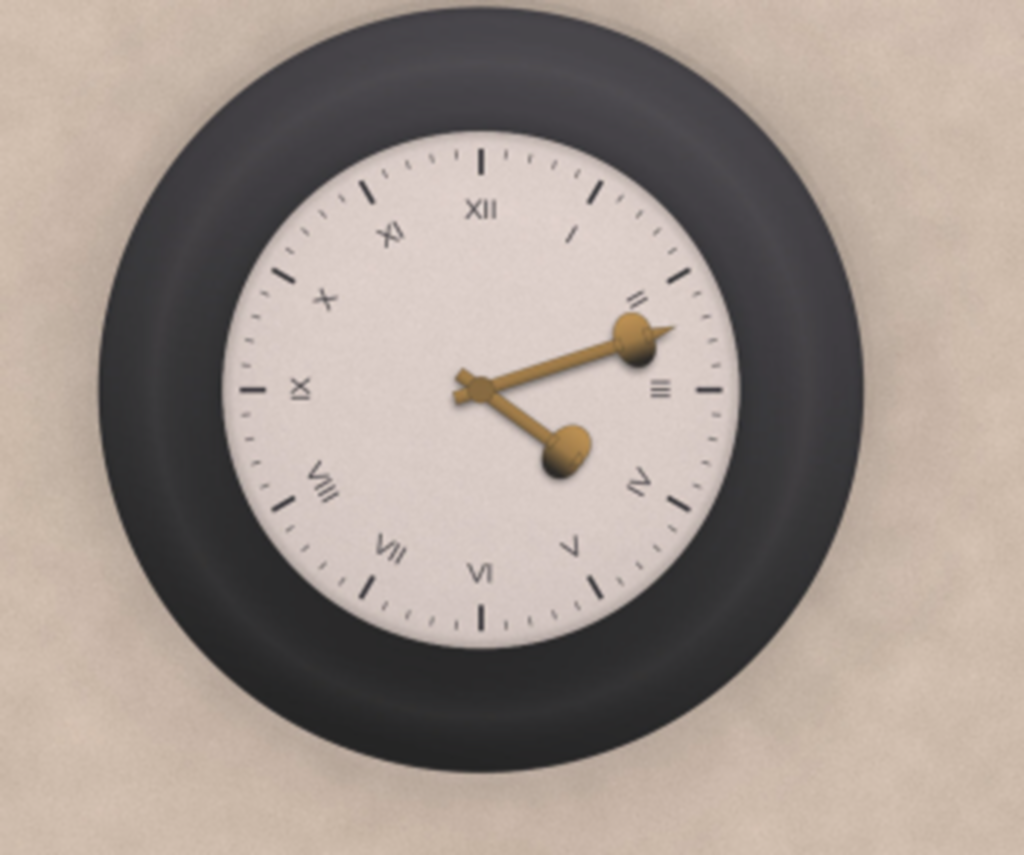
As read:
4,12
